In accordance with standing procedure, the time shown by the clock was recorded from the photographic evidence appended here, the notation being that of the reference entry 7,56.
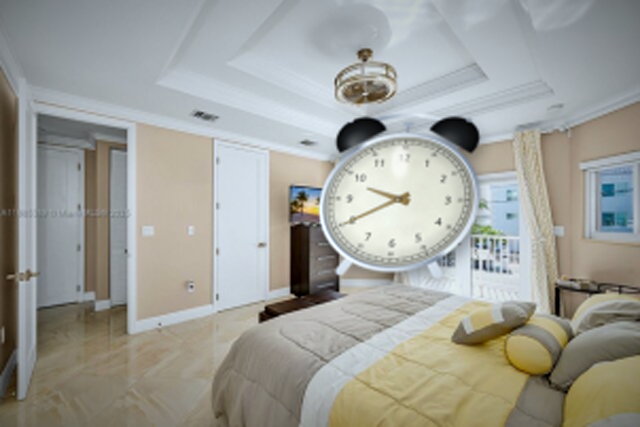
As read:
9,40
